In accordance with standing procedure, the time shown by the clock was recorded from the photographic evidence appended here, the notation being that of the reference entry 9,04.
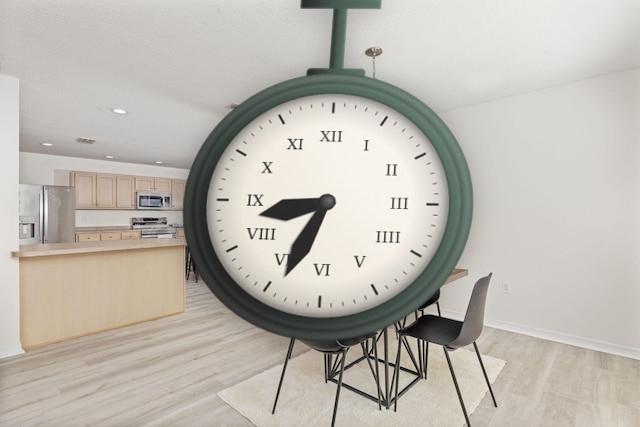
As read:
8,34
